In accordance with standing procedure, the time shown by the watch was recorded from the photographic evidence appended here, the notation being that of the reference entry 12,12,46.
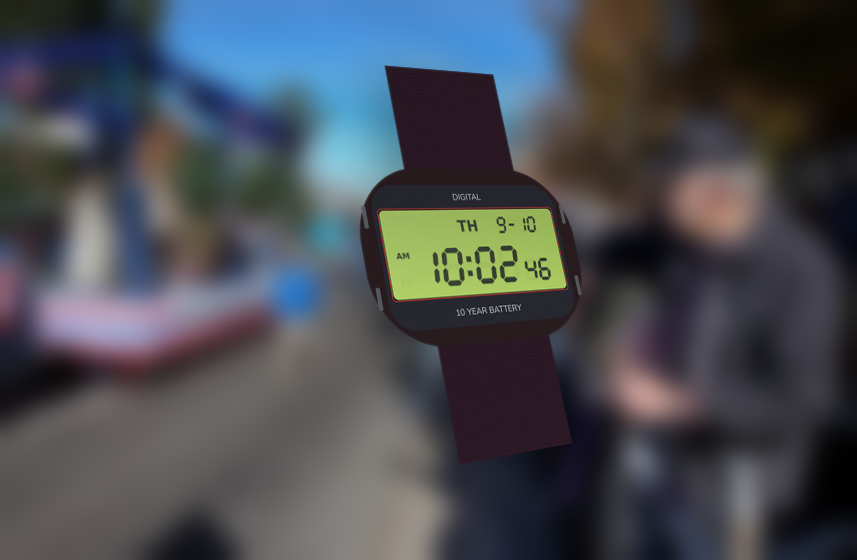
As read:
10,02,46
